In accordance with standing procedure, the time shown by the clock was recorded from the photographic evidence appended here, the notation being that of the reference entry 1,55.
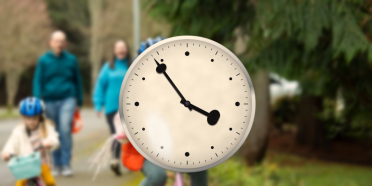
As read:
3,54
